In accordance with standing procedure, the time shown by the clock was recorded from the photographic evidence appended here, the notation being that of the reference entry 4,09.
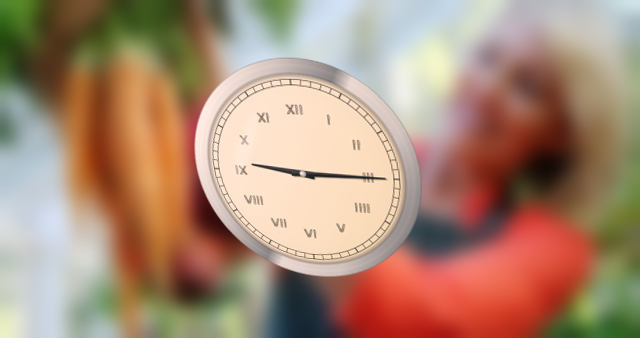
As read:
9,15
